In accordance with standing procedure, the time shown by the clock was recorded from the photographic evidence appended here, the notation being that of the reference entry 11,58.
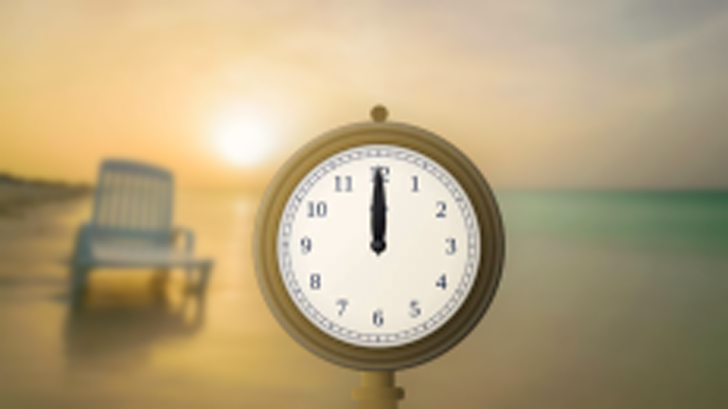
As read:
12,00
